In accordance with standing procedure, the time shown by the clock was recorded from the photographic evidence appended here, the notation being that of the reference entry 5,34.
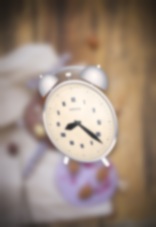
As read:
8,22
